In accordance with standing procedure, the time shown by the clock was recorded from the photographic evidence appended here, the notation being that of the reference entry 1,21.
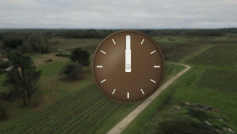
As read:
12,00
